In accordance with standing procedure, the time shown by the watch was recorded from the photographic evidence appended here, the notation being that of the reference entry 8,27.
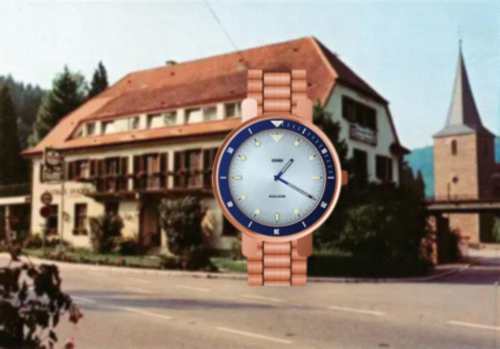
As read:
1,20
